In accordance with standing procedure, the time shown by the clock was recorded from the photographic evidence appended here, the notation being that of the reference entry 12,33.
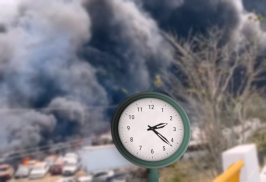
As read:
2,22
